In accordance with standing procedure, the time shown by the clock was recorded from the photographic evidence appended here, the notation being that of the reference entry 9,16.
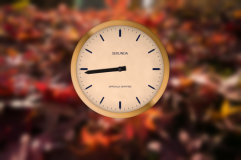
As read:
8,44
